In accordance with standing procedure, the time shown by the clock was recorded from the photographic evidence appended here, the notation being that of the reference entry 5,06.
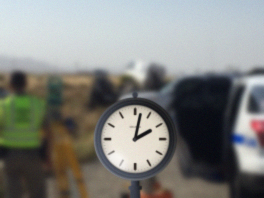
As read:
2,02
